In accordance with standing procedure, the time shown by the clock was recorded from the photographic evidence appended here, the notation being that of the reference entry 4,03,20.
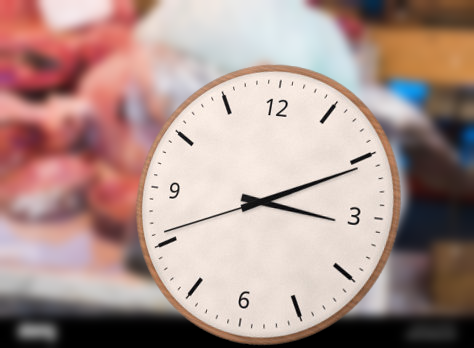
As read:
3,10,41
